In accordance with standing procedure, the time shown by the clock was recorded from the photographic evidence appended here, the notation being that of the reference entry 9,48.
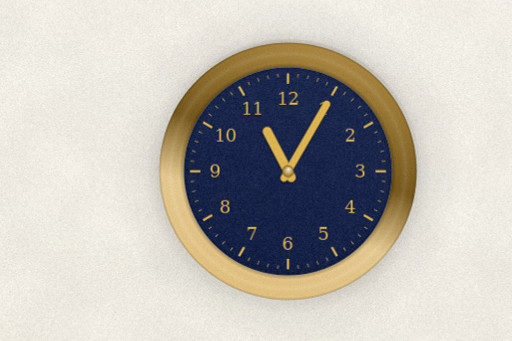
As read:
11,05
